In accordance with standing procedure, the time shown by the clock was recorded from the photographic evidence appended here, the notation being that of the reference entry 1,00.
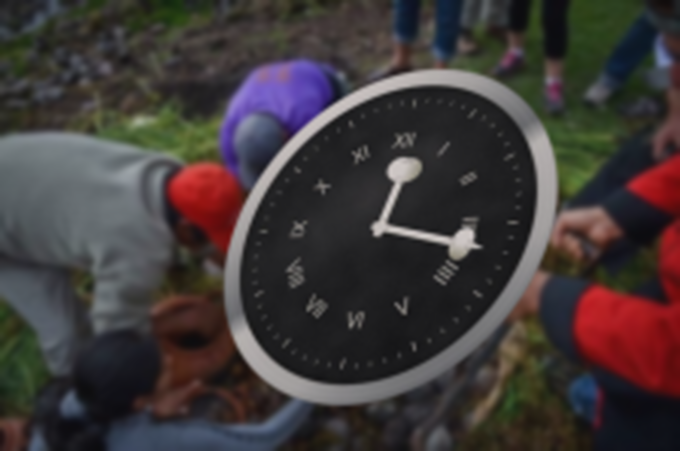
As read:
12,17
